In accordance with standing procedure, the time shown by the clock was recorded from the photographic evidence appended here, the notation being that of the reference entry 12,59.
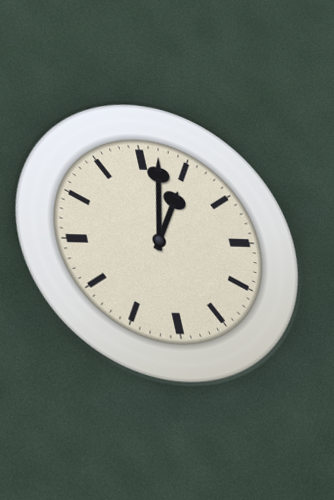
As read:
1,02
